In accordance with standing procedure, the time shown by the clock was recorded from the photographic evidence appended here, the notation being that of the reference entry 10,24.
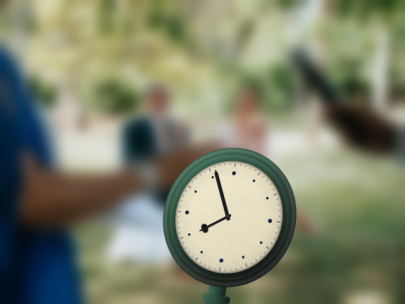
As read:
7,56
